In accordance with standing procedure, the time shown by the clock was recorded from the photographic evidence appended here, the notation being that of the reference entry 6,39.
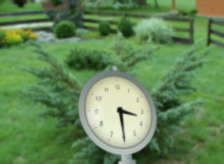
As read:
3,30
